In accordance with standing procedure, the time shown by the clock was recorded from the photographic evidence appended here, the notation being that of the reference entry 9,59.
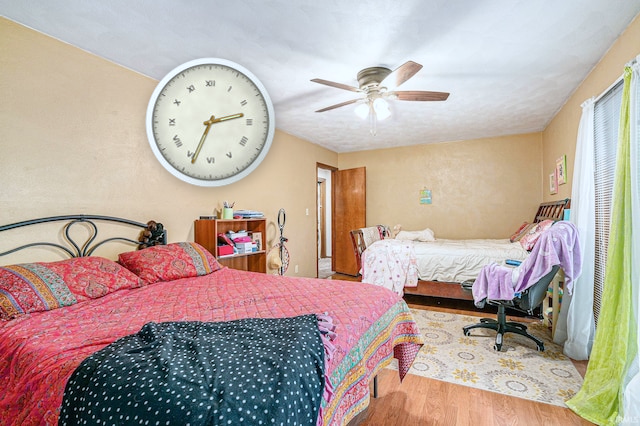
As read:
2,34
